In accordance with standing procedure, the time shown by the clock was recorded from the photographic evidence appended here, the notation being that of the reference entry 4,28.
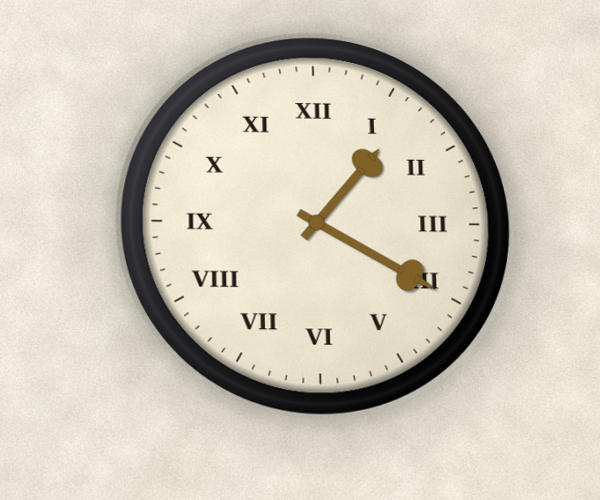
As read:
1,20
